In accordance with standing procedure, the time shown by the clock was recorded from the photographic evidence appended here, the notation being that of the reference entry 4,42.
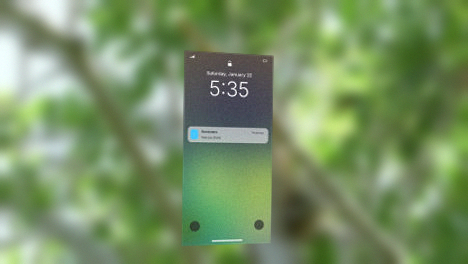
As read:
5,35
